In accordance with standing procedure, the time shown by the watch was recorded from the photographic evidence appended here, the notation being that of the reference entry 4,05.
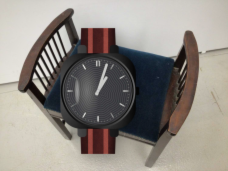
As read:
1,03
